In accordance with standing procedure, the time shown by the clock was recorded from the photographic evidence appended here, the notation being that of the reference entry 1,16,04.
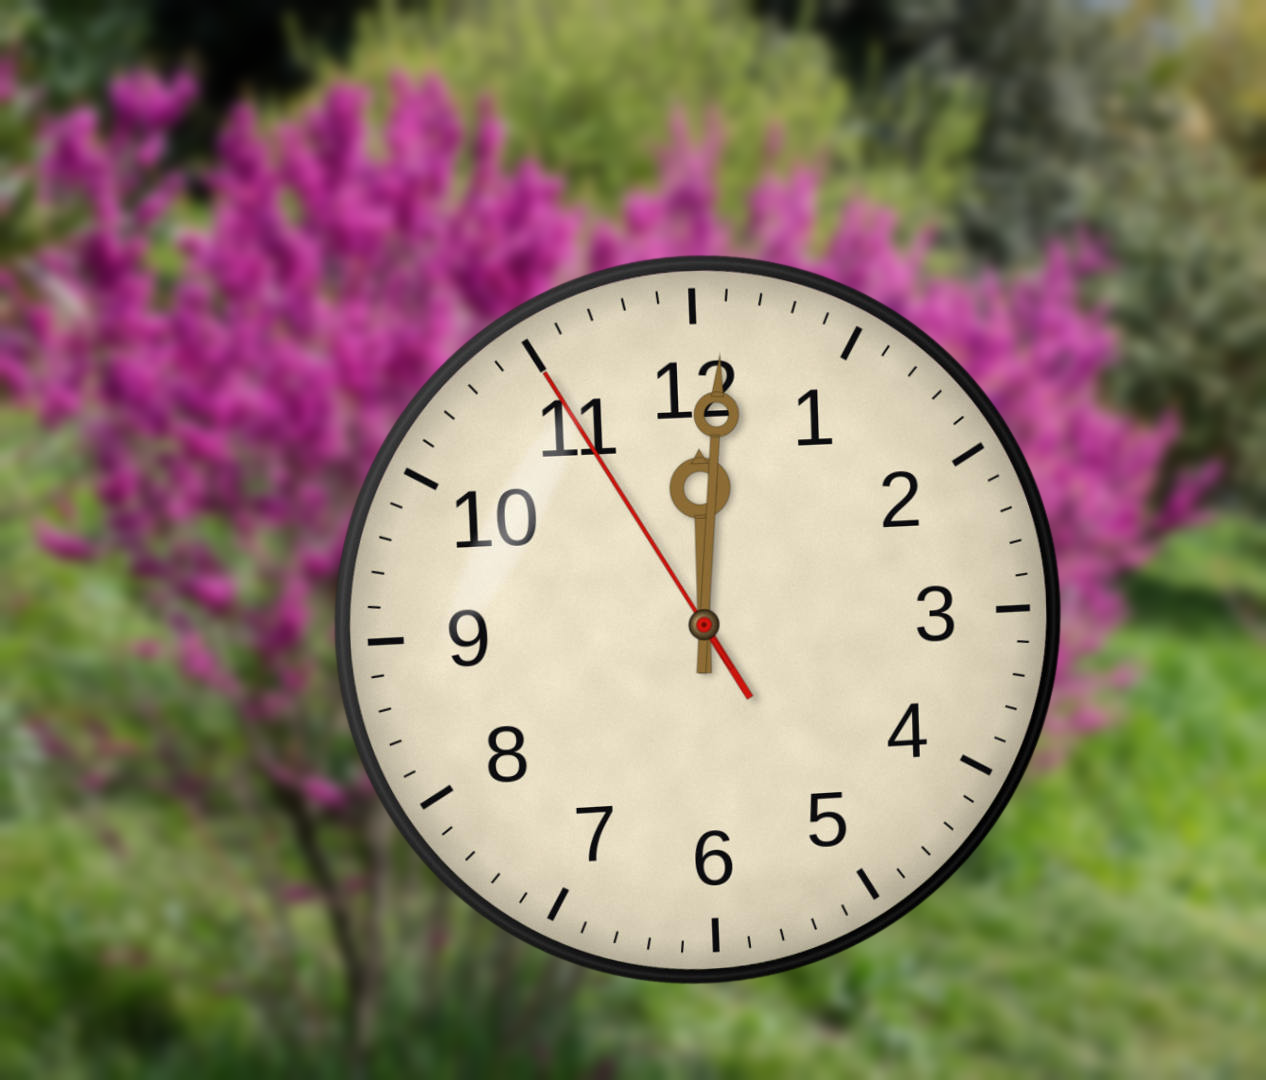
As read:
12,00,55
